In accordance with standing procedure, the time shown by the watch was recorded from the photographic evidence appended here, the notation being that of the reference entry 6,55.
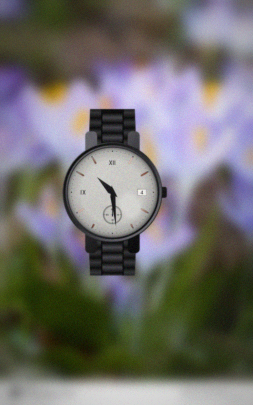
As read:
10,29
